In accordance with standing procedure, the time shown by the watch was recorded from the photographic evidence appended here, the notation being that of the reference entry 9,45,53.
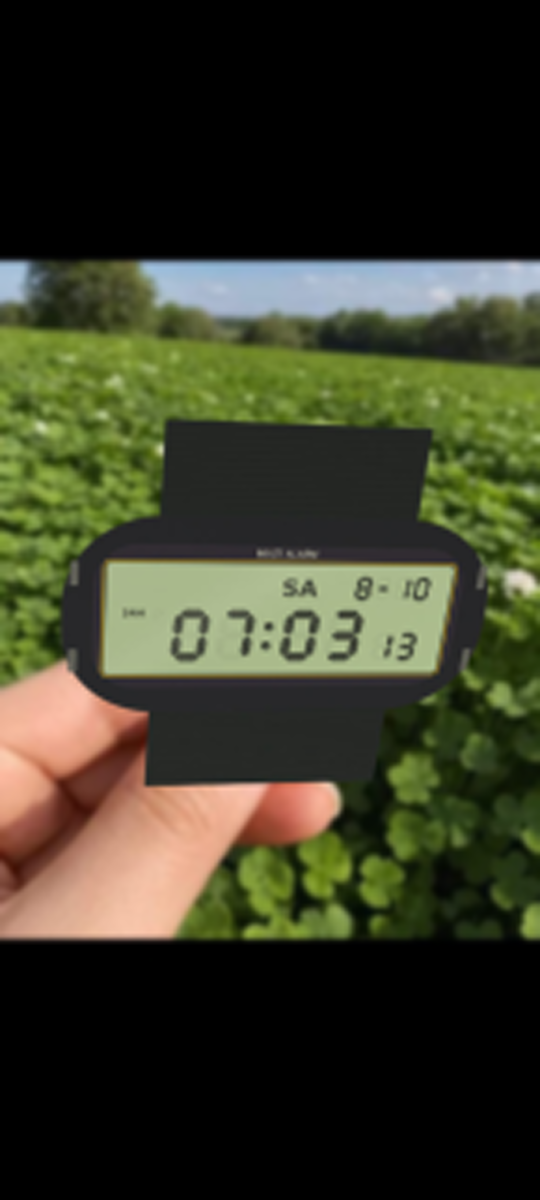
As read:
7,03,13
